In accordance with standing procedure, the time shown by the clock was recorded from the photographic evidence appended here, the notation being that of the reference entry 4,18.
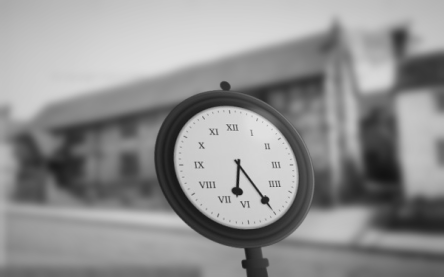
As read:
6,25
